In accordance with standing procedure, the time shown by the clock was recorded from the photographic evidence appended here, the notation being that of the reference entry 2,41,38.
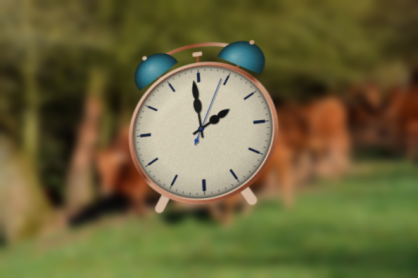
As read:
1,59,04
